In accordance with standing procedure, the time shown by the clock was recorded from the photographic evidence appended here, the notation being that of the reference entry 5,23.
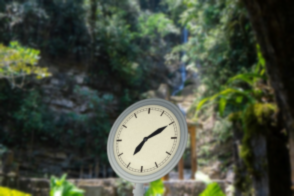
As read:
7,10
